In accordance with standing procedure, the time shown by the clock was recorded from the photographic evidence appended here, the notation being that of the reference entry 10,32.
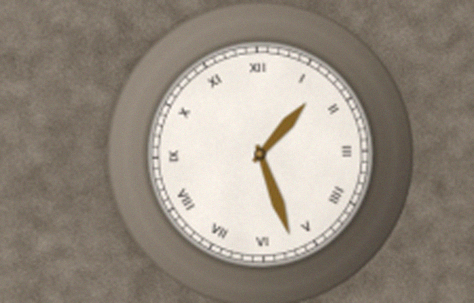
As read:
1,27
